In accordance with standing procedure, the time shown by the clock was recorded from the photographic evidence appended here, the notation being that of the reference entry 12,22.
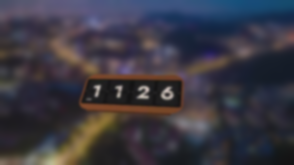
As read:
11,26
